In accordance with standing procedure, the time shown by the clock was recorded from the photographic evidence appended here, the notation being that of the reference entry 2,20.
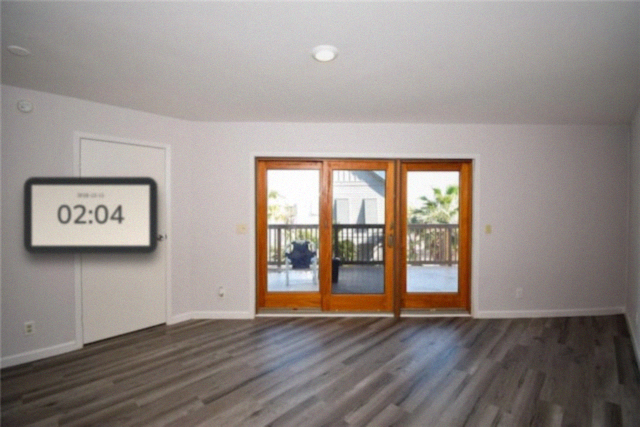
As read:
2,04
